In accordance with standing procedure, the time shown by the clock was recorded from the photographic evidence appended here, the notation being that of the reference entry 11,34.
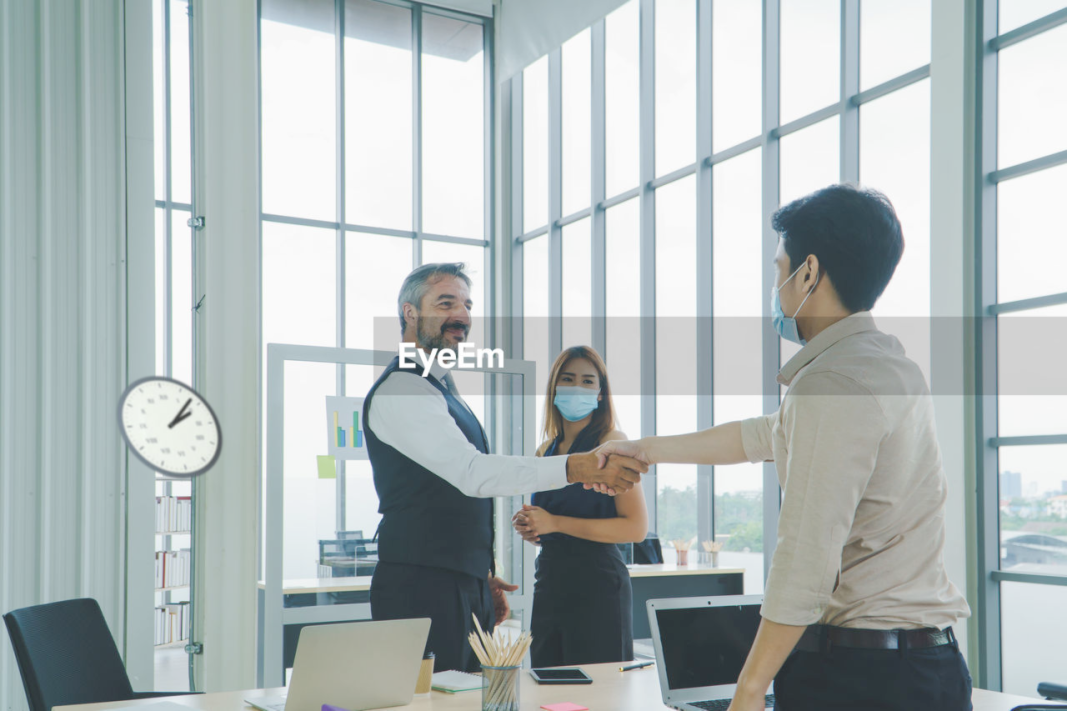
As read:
2,08
